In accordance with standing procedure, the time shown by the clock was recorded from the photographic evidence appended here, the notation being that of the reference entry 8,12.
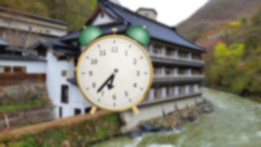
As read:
6,37
